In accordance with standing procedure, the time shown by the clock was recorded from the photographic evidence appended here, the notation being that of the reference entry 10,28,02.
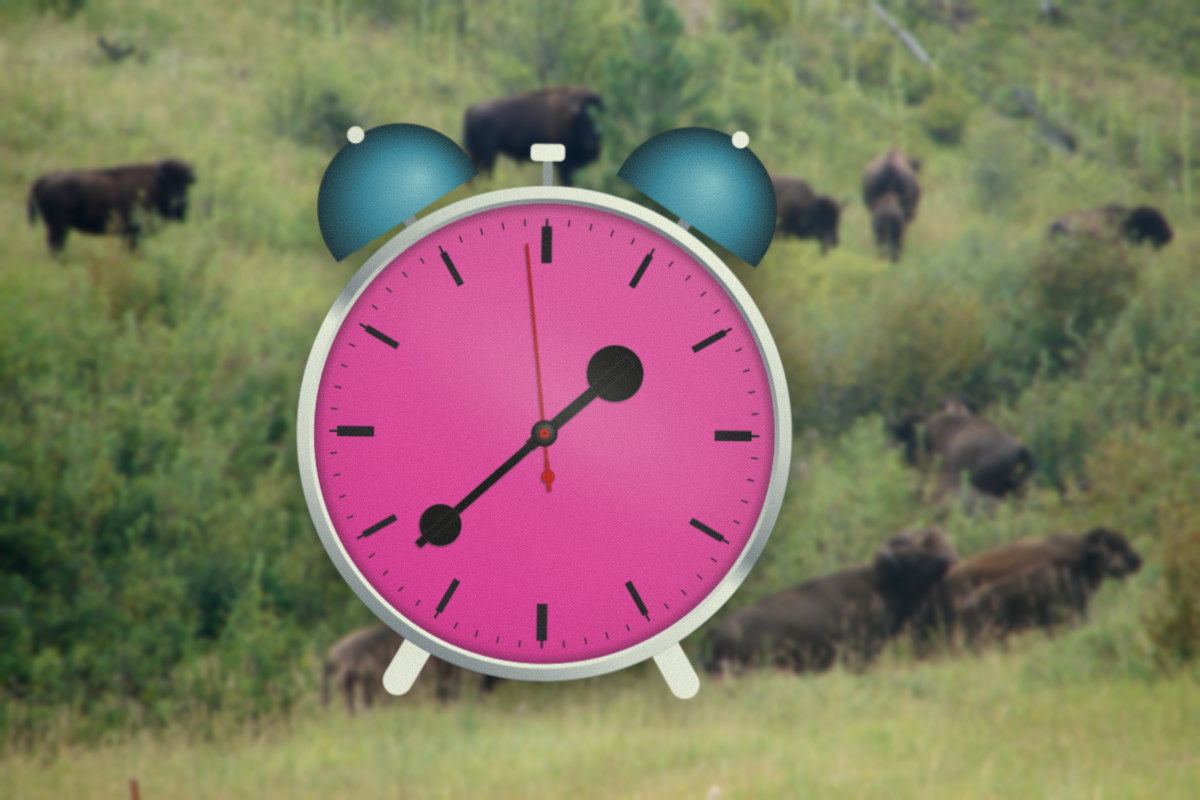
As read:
1,37,59
